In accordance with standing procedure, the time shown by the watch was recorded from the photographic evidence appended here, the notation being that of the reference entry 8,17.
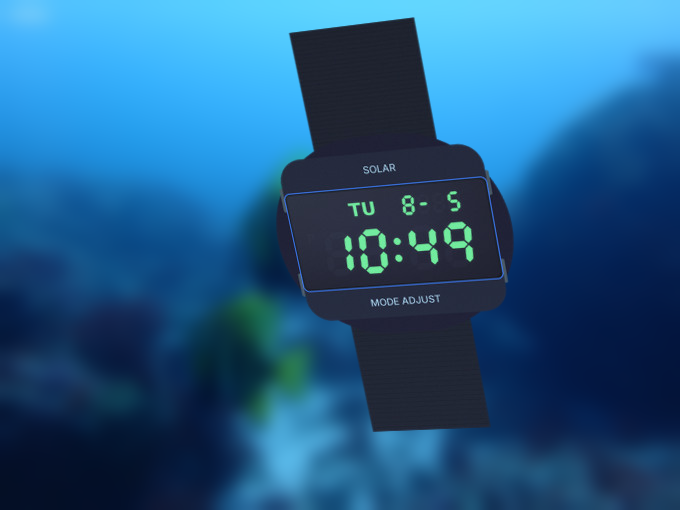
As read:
10,49
